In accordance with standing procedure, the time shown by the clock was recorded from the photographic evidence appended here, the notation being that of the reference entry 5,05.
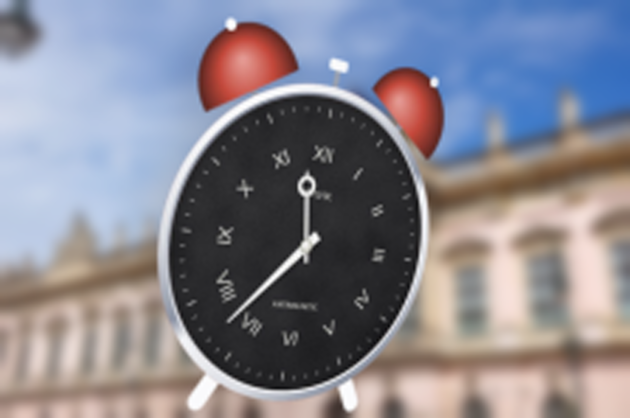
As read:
11,37
